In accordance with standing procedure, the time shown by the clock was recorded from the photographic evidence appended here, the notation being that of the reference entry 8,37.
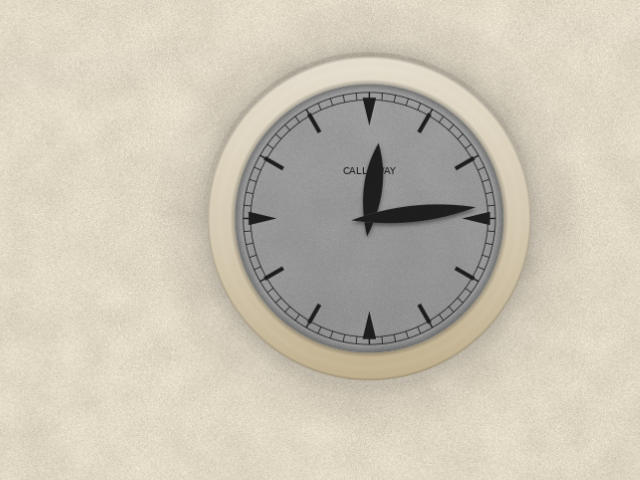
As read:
12,14
